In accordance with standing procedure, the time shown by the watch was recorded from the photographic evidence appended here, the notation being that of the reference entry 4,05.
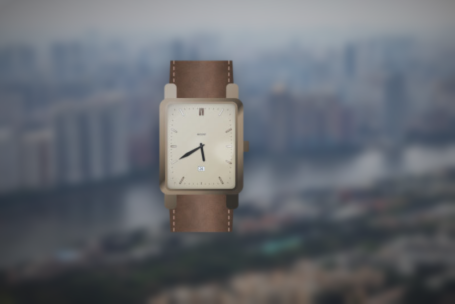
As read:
5,40
